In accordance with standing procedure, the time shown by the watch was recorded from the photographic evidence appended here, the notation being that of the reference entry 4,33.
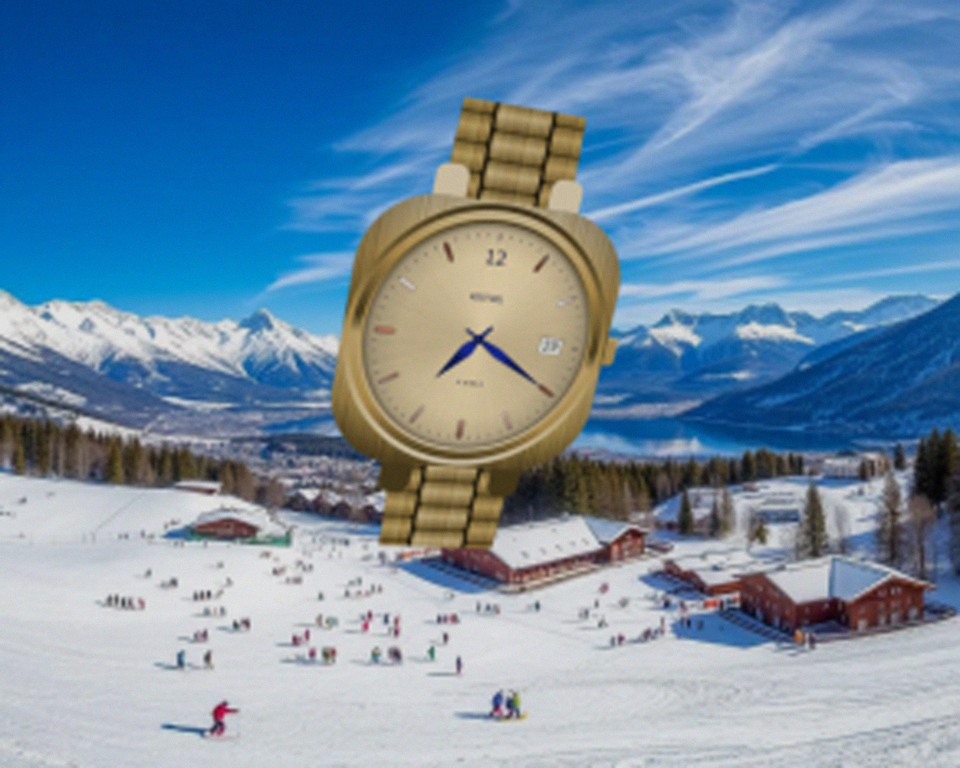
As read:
7,20
